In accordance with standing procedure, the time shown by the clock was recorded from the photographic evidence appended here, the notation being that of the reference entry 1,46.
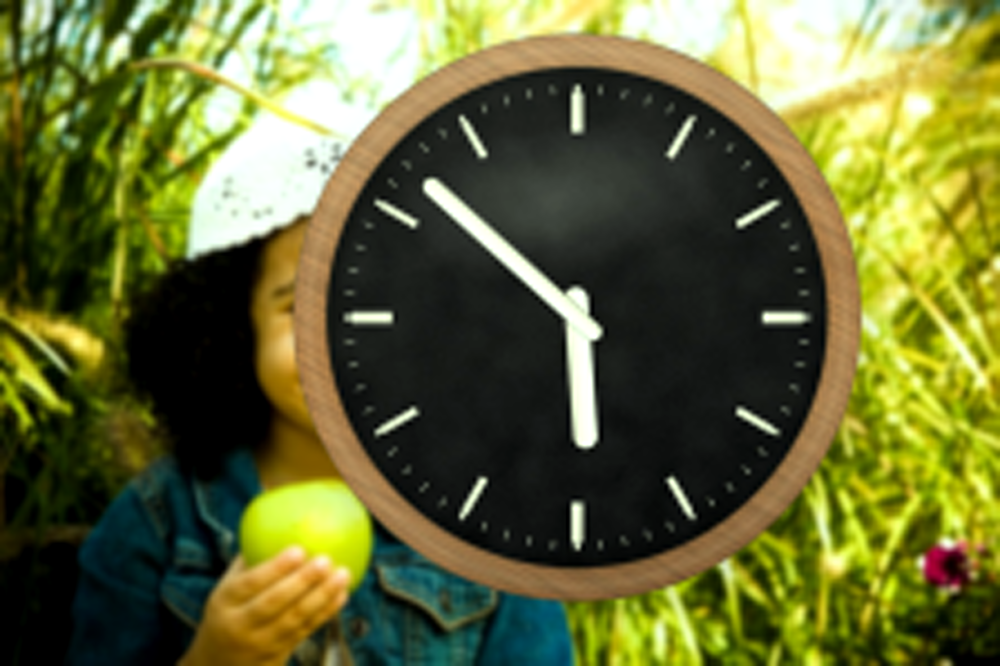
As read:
5,52
